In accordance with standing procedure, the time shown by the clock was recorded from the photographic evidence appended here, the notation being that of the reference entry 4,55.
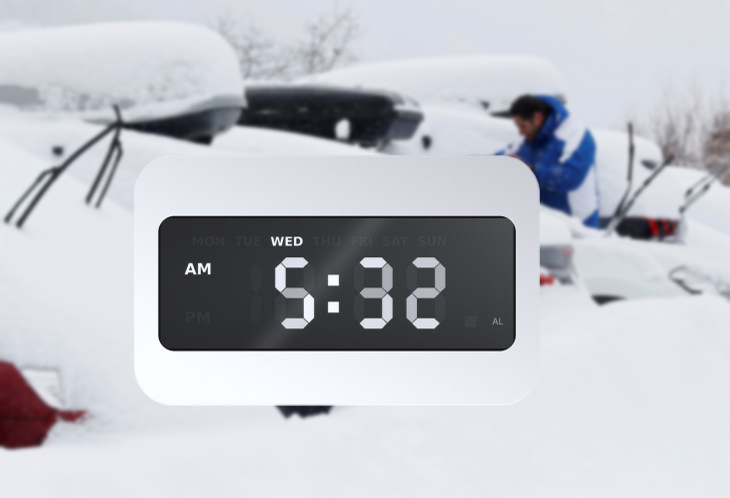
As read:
5,32
